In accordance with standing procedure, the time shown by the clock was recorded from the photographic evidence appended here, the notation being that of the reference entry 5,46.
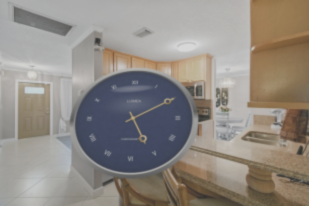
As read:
5,10
